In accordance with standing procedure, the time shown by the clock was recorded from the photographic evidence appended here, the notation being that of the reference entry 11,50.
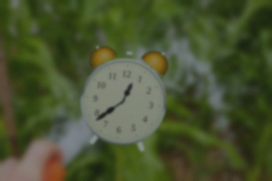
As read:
12,38
